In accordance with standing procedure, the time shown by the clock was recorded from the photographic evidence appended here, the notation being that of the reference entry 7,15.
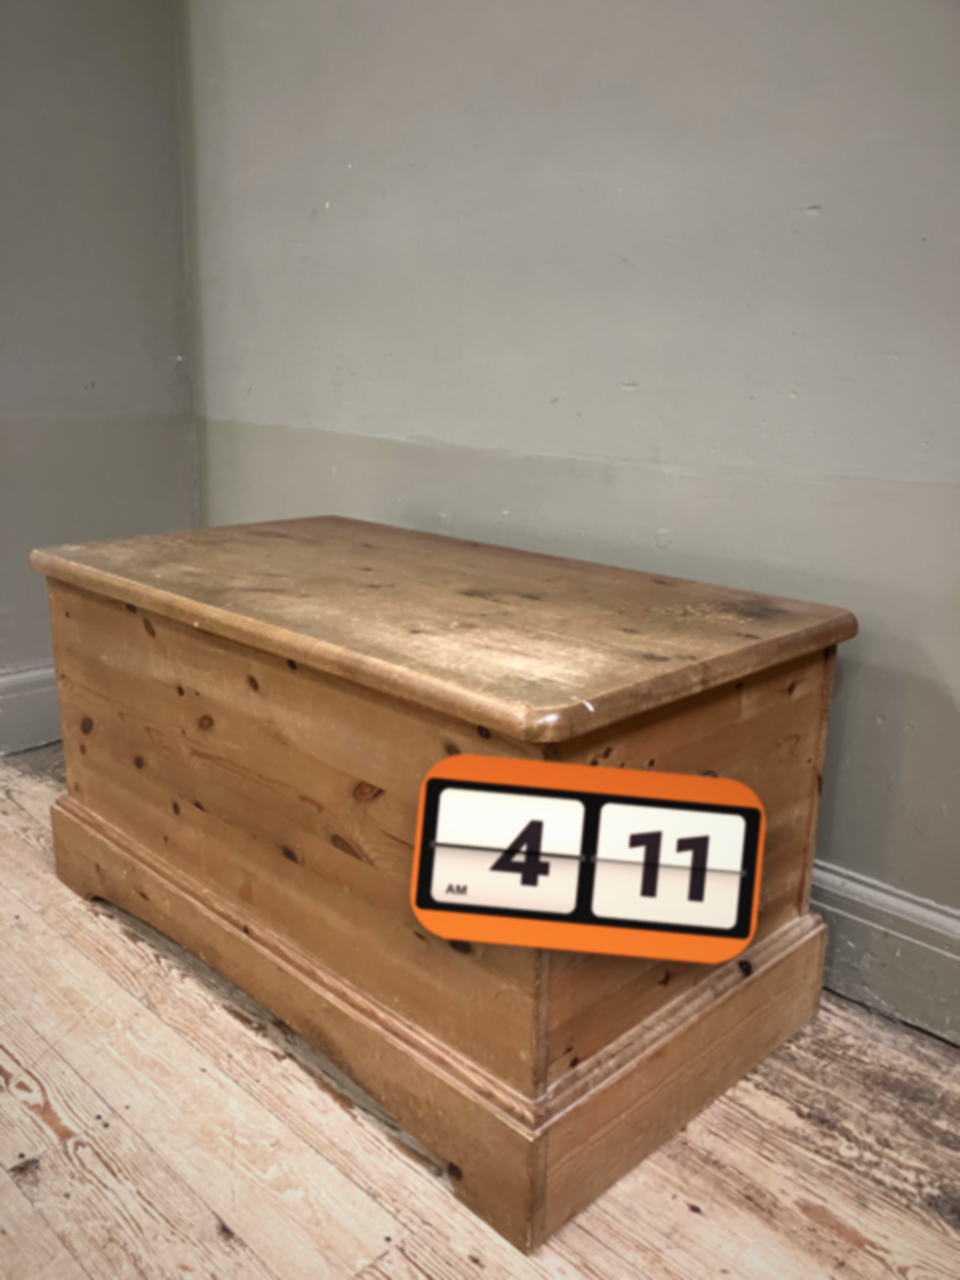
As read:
4,11
